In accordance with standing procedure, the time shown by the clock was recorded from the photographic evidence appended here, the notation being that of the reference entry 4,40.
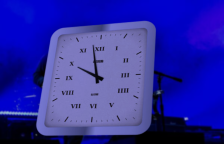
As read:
9,58
